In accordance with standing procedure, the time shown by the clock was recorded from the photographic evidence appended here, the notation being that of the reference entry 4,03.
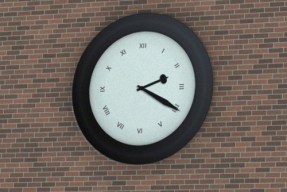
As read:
2,20
